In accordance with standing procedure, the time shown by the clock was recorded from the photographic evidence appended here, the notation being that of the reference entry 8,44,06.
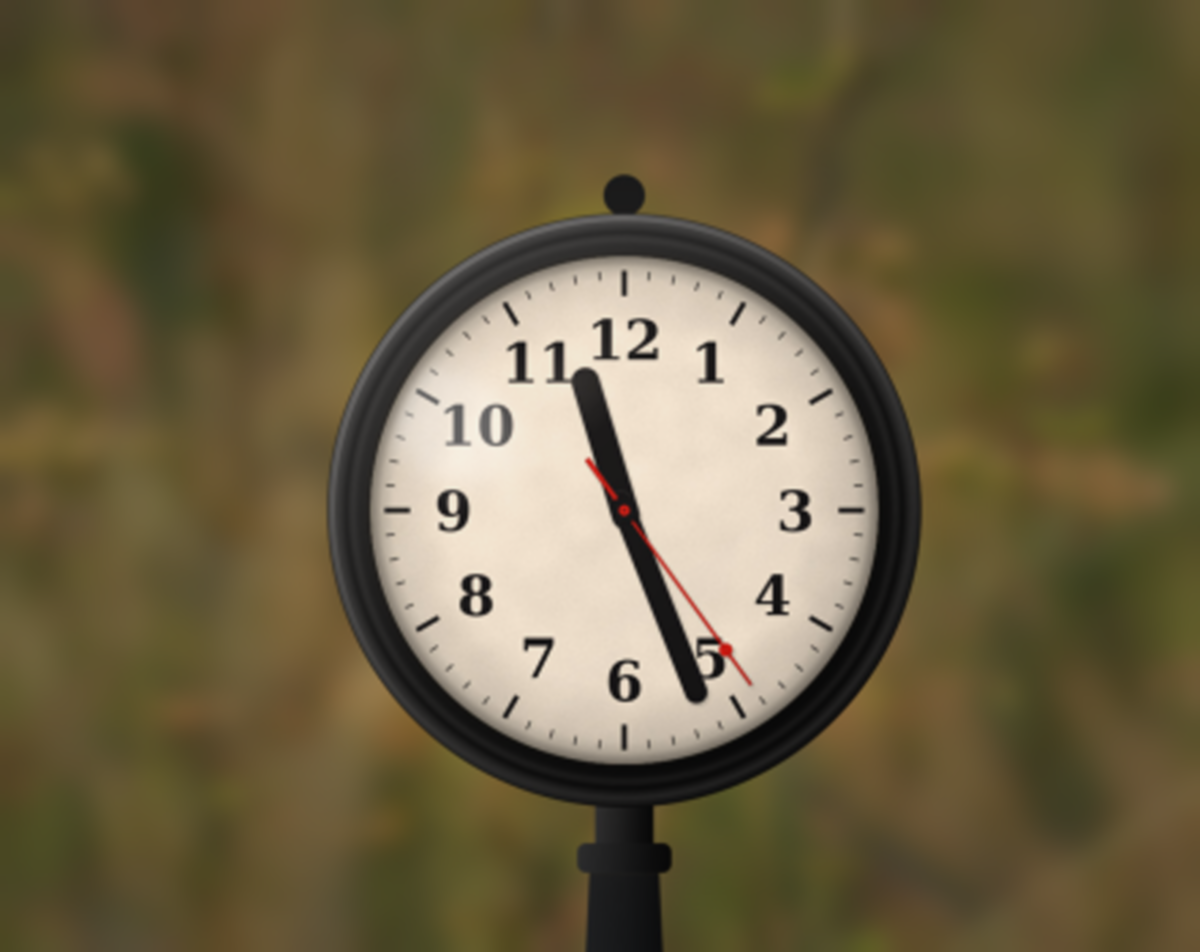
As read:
11,26,24
